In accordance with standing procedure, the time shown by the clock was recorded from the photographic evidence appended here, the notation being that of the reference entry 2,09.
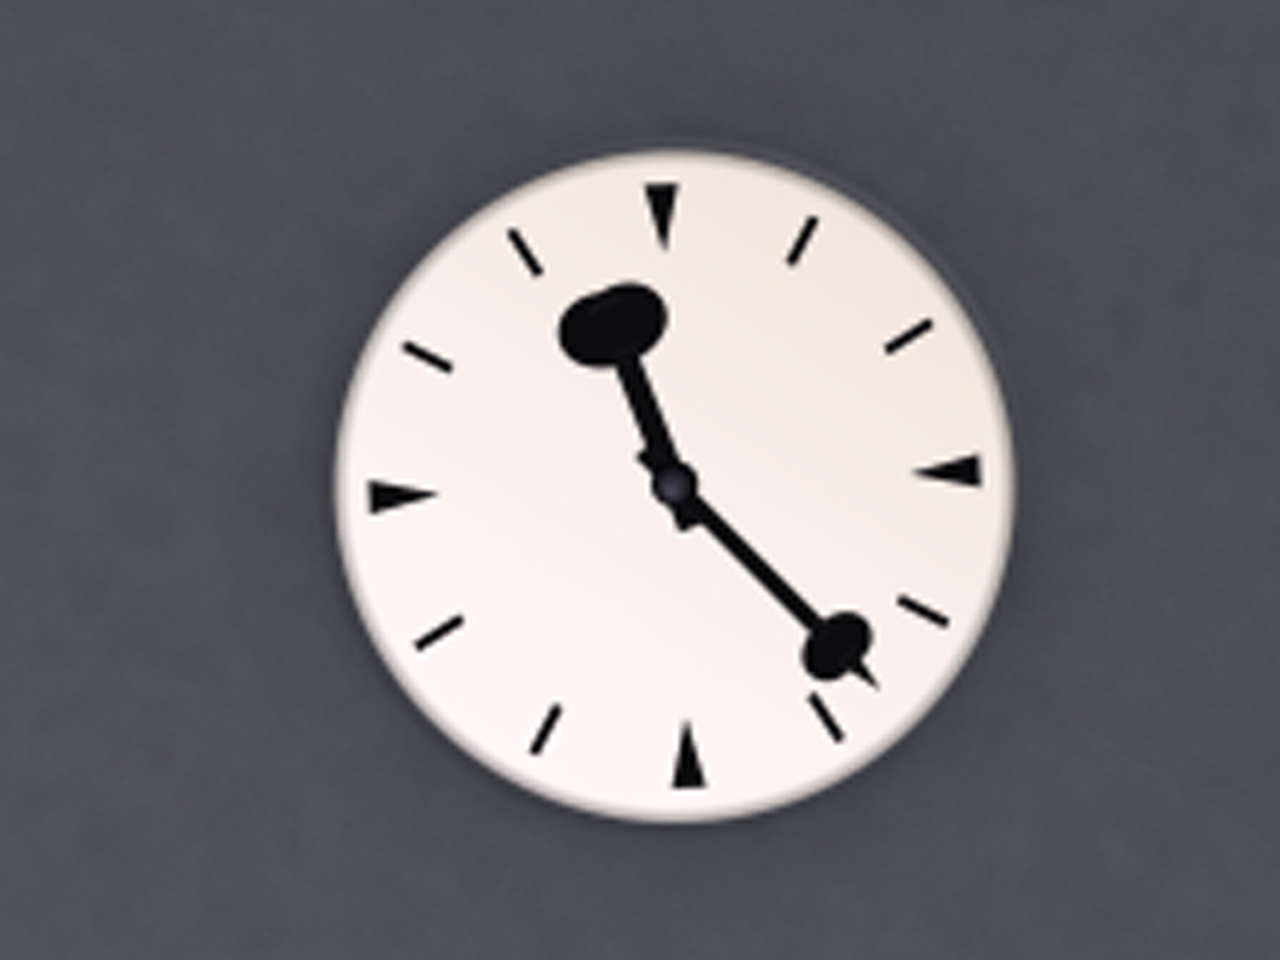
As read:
11,23
